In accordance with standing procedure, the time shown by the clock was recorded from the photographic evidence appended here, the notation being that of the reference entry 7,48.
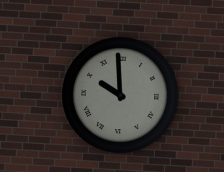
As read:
9,59
